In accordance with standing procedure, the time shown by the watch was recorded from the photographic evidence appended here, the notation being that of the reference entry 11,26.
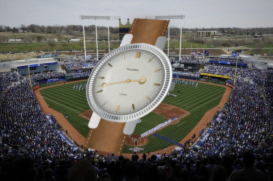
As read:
2,42
